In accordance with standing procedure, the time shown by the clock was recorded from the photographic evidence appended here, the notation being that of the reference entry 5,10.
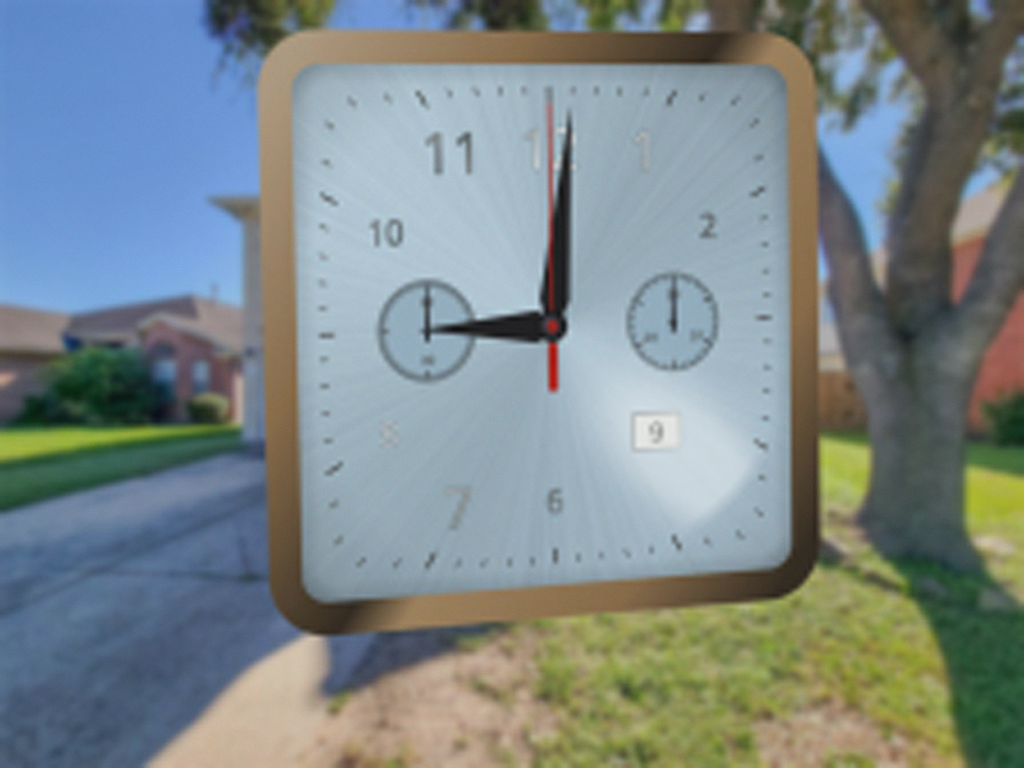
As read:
9,01
